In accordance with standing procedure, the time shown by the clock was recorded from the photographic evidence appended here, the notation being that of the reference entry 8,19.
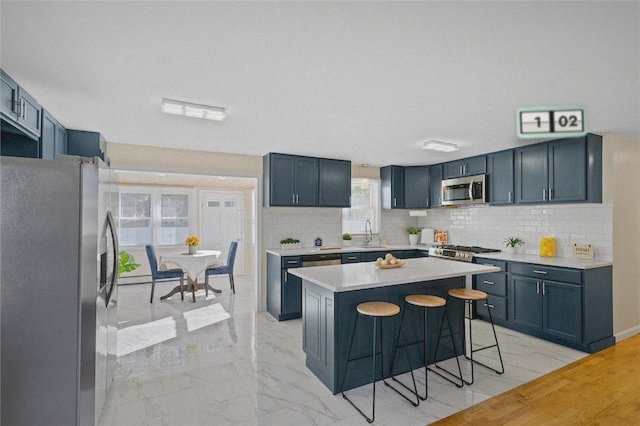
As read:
1,02
